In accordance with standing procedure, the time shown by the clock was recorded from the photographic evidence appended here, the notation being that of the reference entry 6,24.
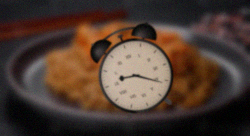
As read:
9,21
